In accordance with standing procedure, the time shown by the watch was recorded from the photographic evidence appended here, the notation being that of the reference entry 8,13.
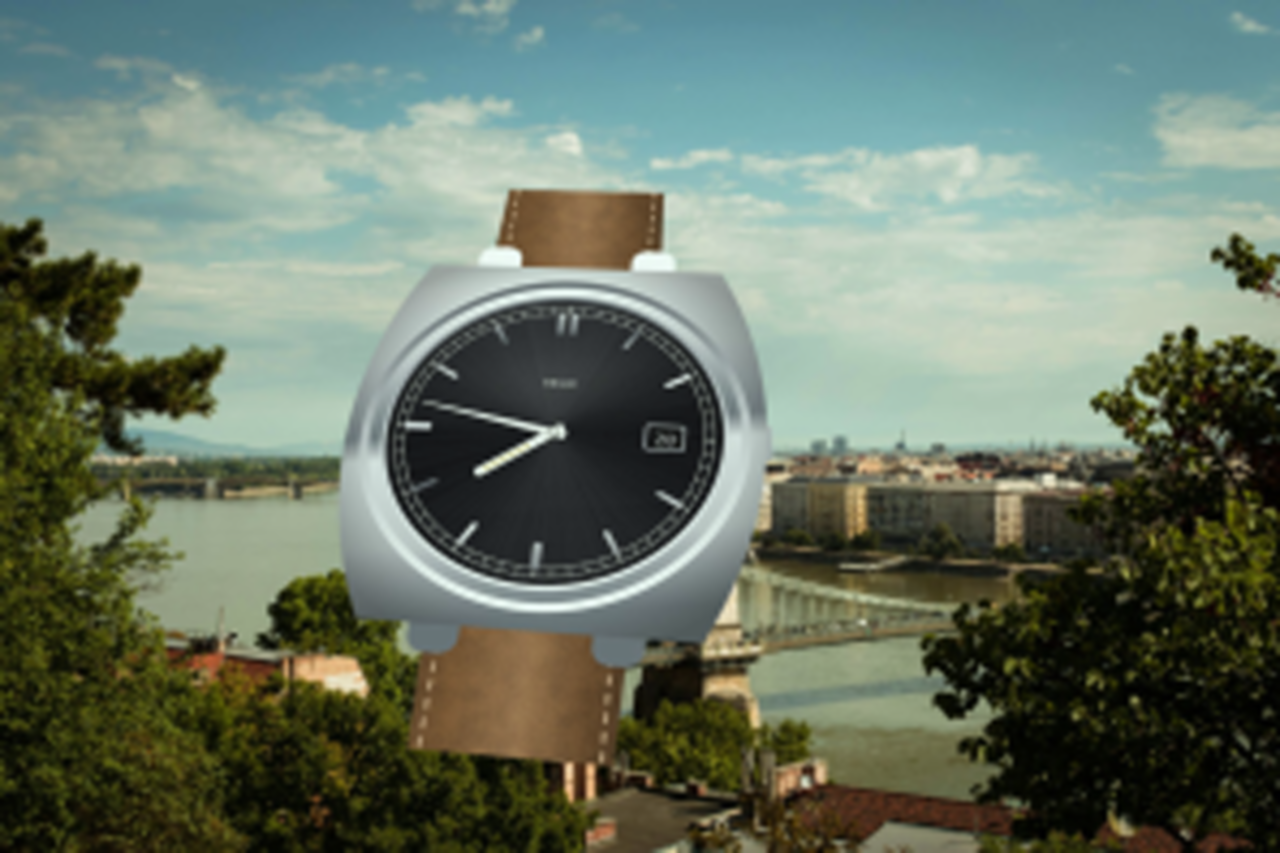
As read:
7,47
